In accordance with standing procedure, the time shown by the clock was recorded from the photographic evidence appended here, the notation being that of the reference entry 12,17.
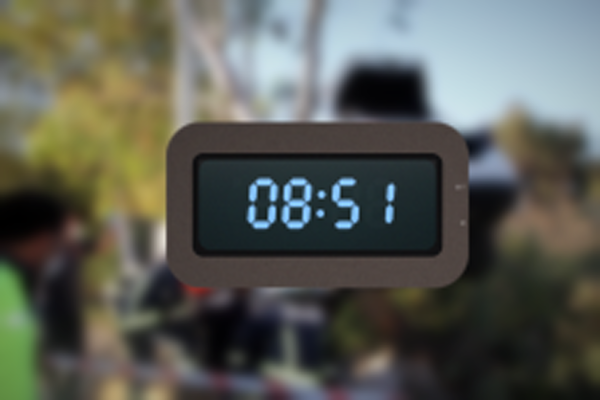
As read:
8,51
